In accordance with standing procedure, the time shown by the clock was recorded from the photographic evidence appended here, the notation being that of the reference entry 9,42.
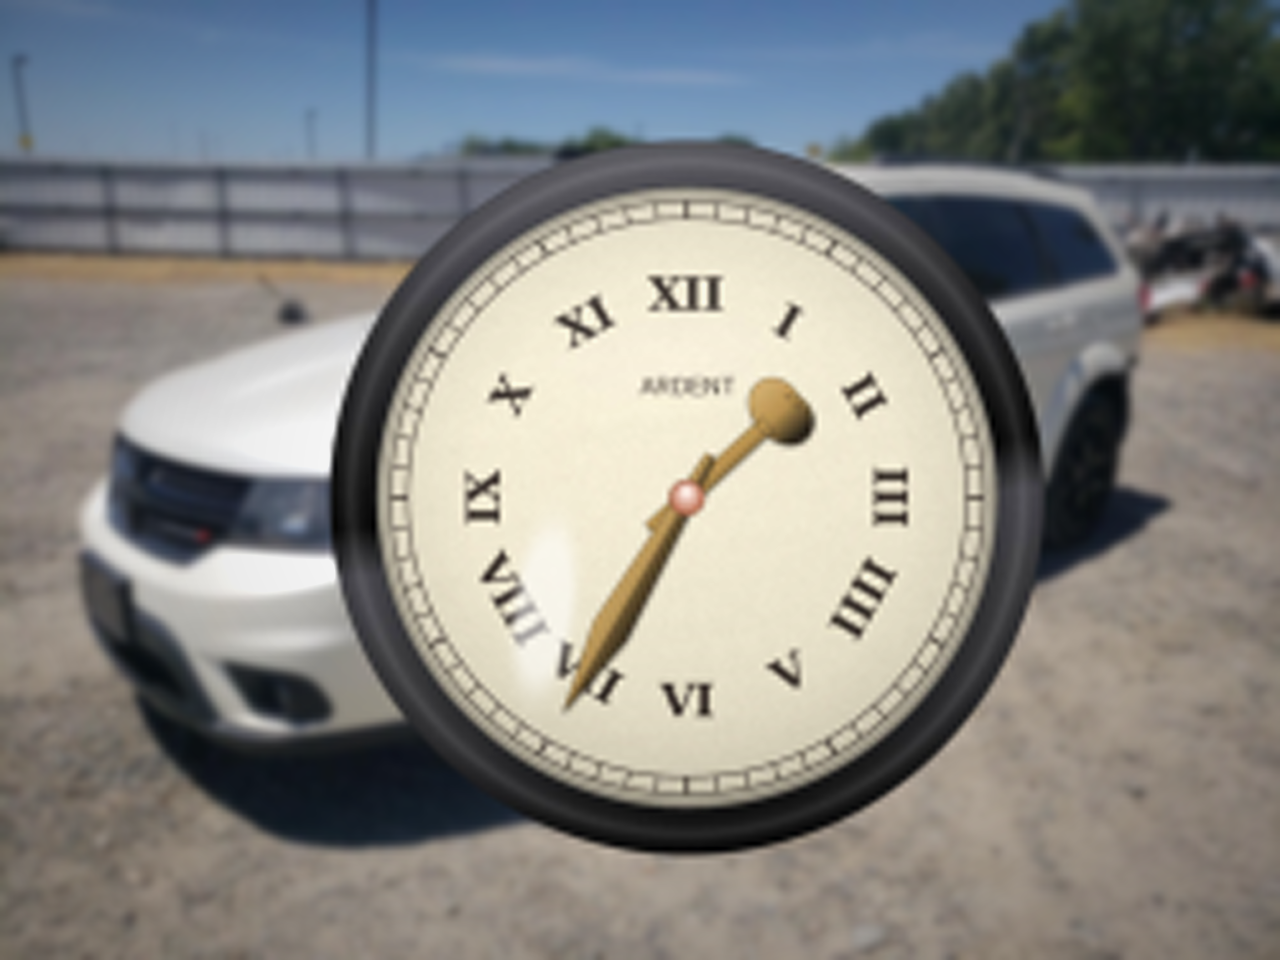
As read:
1,35
